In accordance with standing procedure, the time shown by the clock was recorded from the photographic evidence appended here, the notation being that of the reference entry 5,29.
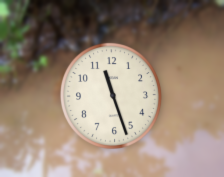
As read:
11,27
